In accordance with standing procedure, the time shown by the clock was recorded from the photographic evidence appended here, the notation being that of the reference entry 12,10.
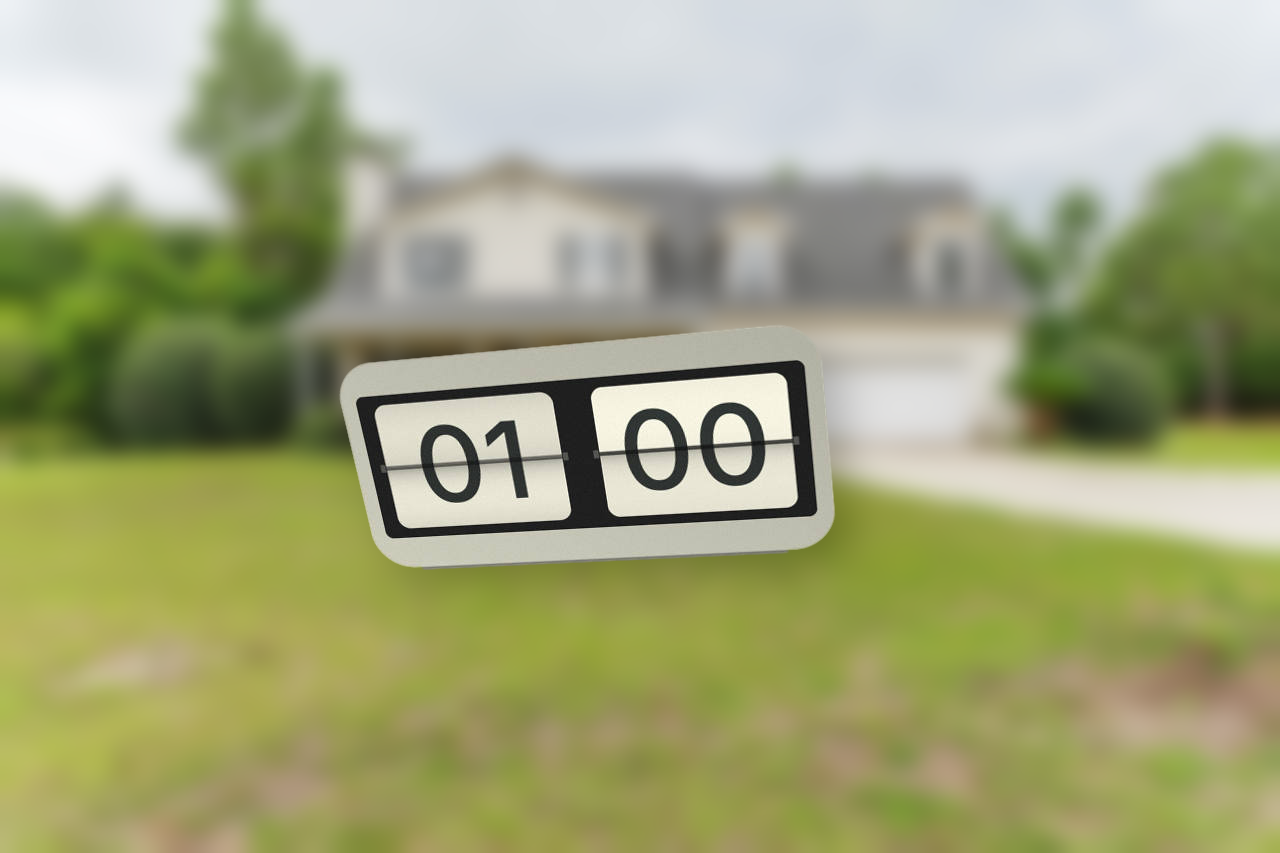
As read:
1,00
